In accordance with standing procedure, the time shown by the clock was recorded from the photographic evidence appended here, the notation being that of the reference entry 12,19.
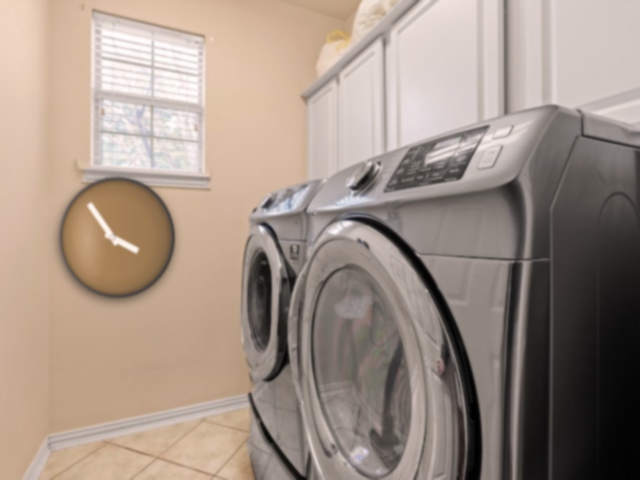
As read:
3,54
